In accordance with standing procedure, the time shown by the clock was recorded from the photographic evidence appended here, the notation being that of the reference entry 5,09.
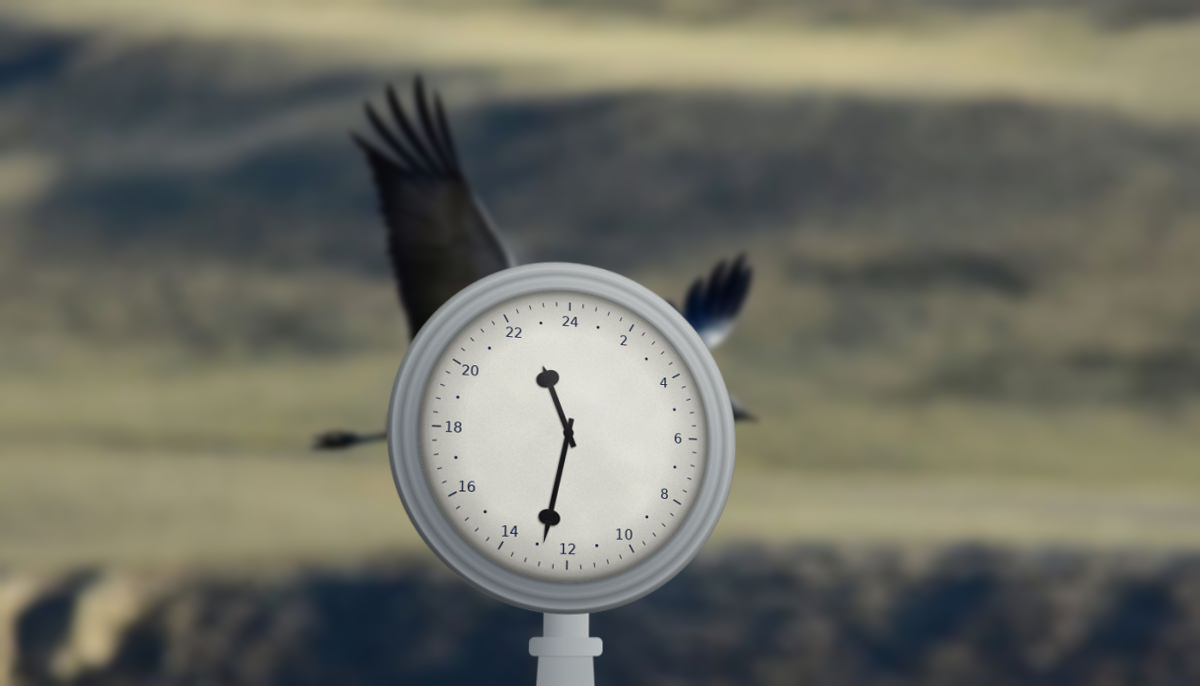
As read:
22,32
